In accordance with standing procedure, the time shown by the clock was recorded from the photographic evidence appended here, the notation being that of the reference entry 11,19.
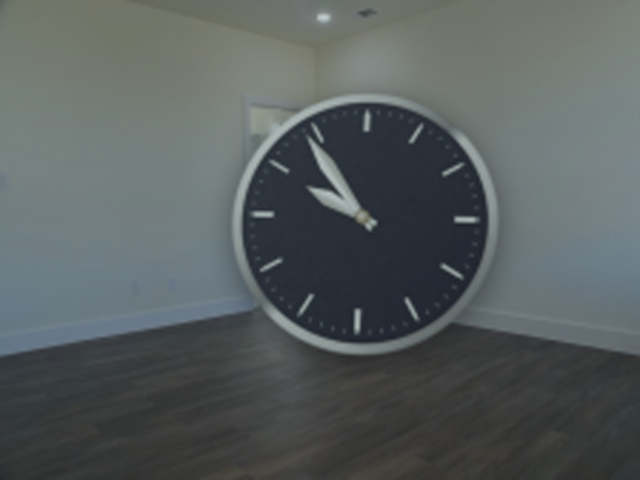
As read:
9,54
